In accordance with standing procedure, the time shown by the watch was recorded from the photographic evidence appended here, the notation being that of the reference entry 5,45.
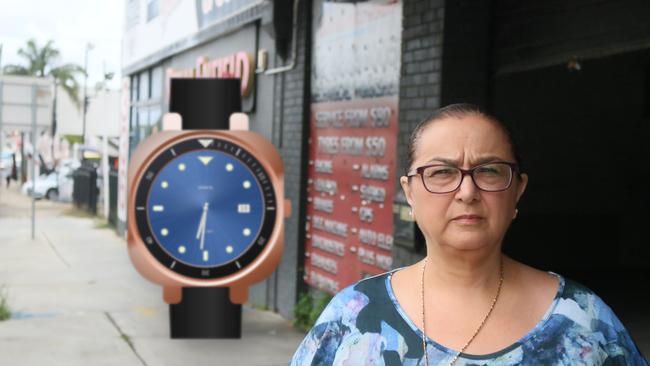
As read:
6,31
